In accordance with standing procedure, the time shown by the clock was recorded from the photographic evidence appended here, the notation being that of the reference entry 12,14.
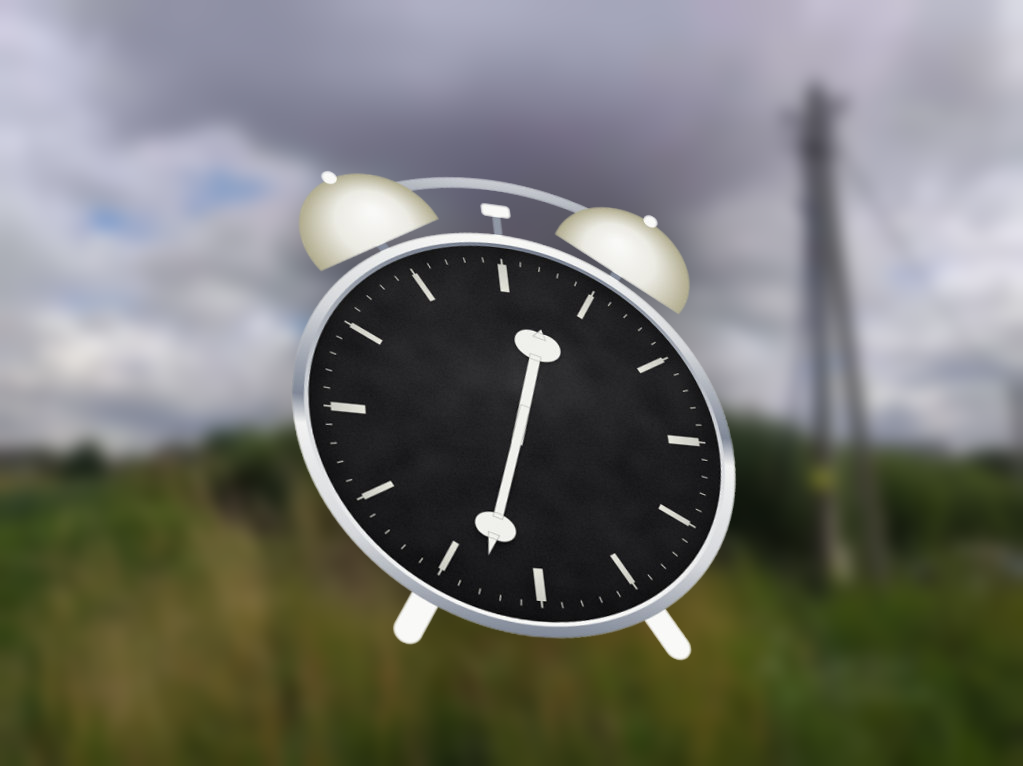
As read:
12,33
